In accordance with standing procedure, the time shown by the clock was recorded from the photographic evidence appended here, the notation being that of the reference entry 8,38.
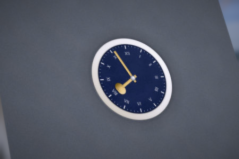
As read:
7,56
